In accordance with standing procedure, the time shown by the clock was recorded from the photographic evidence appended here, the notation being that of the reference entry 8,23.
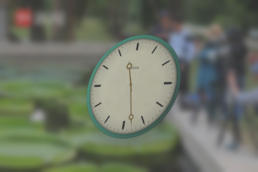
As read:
11,28
